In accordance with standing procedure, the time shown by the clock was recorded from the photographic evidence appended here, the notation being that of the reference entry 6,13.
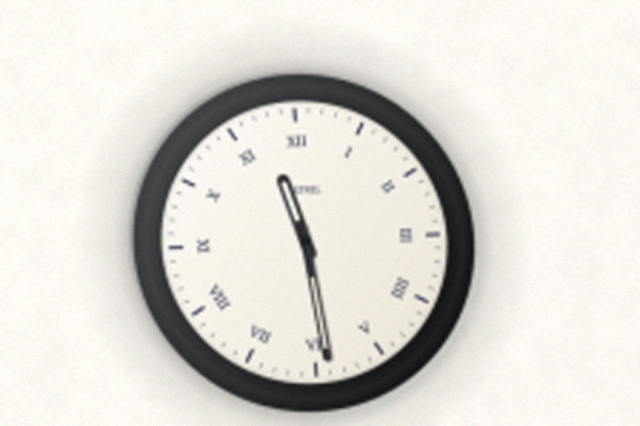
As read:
11,29
